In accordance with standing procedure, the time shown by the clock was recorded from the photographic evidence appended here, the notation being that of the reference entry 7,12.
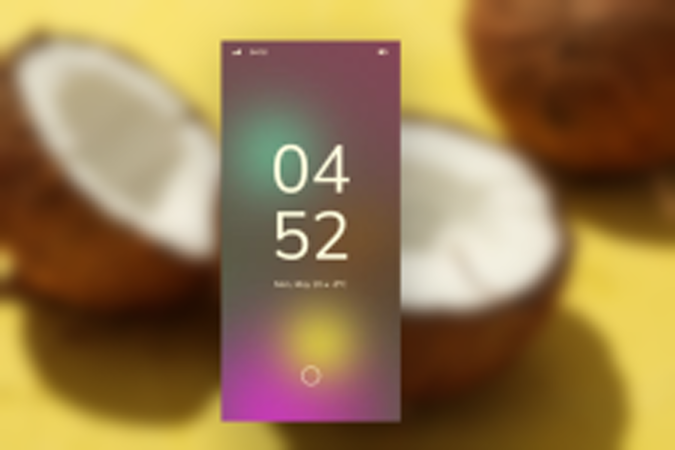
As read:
4,52
